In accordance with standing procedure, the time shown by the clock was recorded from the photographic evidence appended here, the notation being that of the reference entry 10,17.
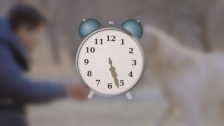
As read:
5,27
